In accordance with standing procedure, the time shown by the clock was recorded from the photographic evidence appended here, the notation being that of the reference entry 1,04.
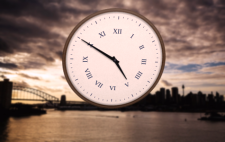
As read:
4,50
